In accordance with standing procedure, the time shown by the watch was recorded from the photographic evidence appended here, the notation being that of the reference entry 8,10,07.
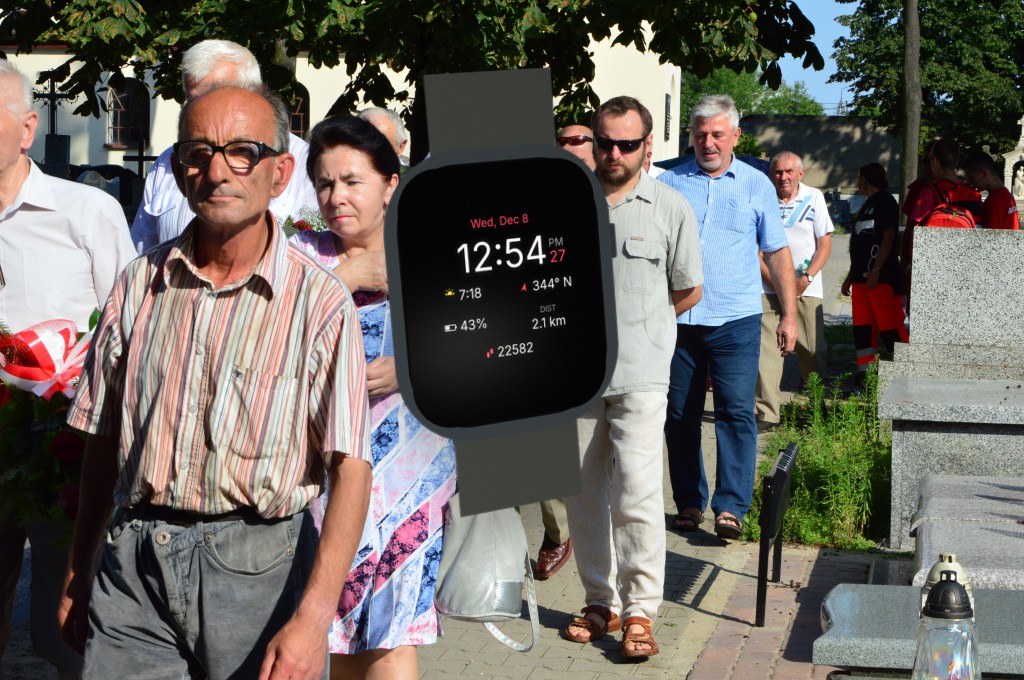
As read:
12,54,27
